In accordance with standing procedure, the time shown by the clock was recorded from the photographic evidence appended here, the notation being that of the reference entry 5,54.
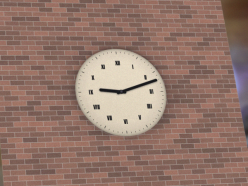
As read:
9,12
